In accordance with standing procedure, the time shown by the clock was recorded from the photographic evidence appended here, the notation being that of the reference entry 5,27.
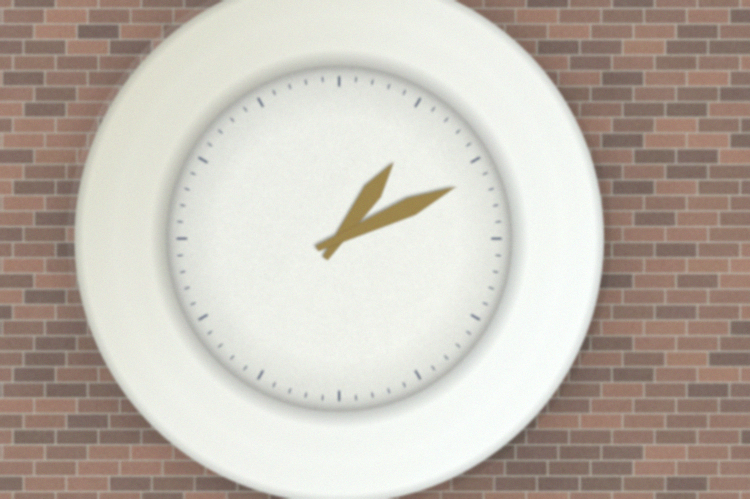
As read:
1,11
